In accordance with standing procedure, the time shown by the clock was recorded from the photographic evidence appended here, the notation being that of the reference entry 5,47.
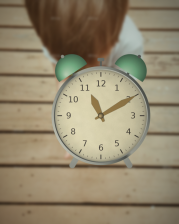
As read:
11,10
